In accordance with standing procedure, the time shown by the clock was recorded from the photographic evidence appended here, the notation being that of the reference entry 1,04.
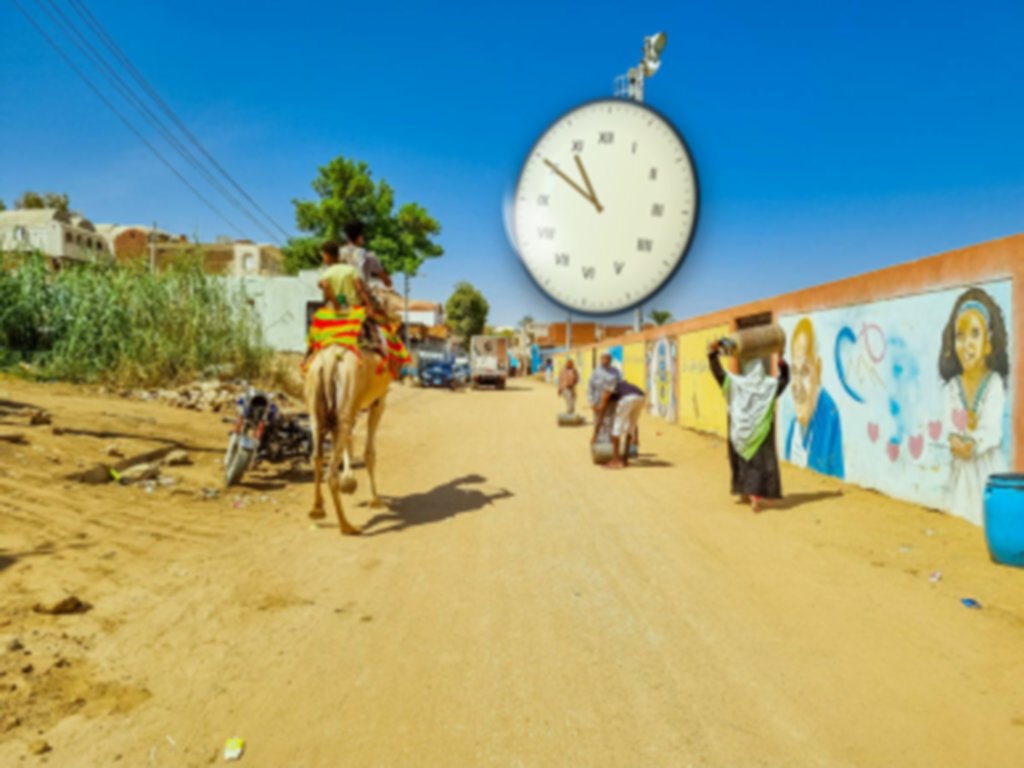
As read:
10,50
